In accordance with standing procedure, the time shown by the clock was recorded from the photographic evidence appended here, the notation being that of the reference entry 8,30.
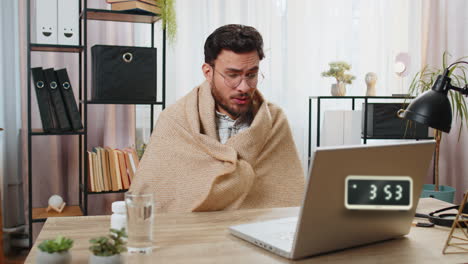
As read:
3,53
